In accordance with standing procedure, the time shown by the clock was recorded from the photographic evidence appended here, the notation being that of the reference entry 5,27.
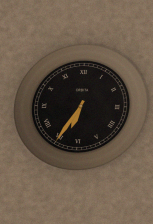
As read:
6,35
